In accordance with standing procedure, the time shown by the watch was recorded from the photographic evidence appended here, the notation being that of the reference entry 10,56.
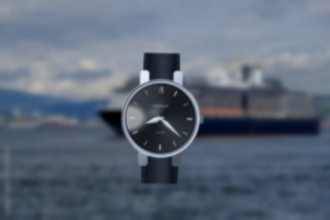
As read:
8,22
